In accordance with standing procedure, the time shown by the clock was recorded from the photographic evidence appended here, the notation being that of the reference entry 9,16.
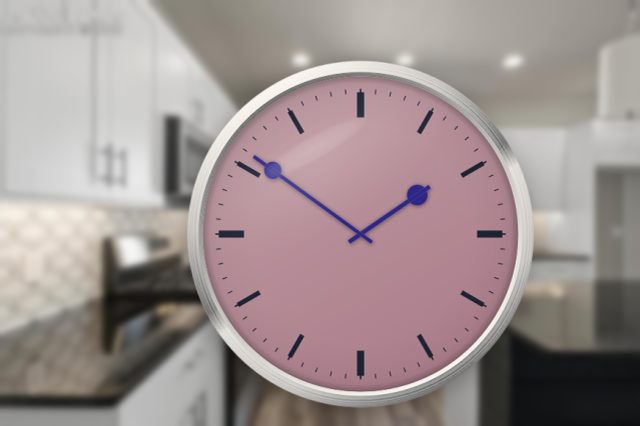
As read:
1,51
